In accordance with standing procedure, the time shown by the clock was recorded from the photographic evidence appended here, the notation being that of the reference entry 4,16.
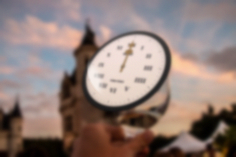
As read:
12,00
